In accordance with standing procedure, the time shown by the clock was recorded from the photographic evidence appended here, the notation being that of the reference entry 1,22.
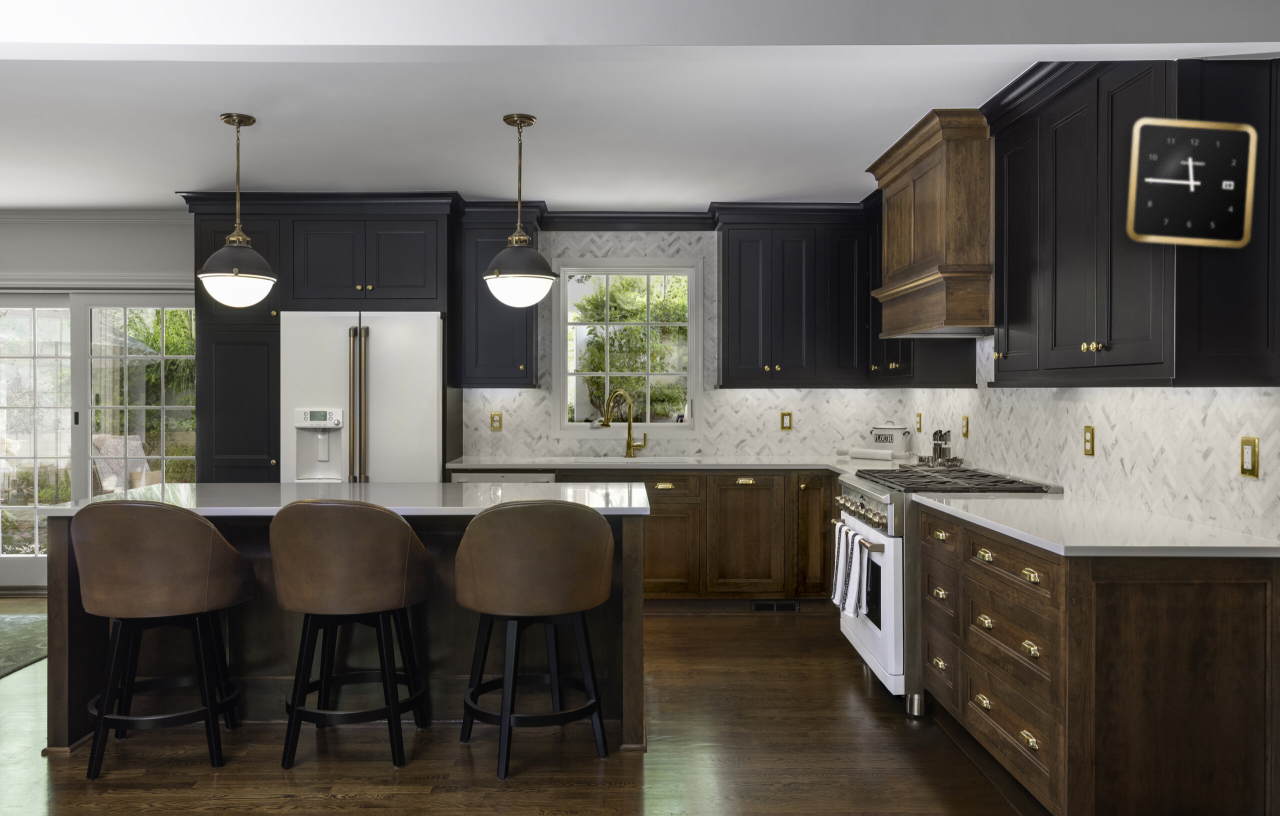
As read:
11,45
